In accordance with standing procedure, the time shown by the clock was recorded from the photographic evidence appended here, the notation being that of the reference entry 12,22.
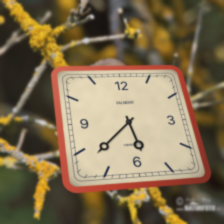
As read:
5,38
